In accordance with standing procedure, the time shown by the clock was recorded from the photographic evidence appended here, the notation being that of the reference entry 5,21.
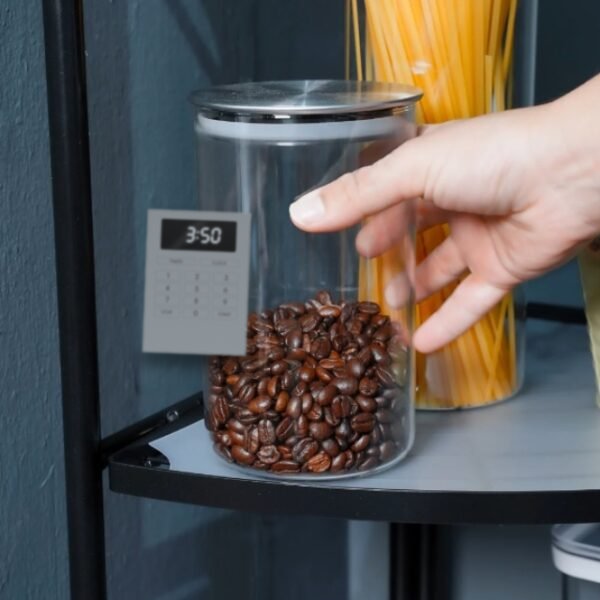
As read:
3,50
